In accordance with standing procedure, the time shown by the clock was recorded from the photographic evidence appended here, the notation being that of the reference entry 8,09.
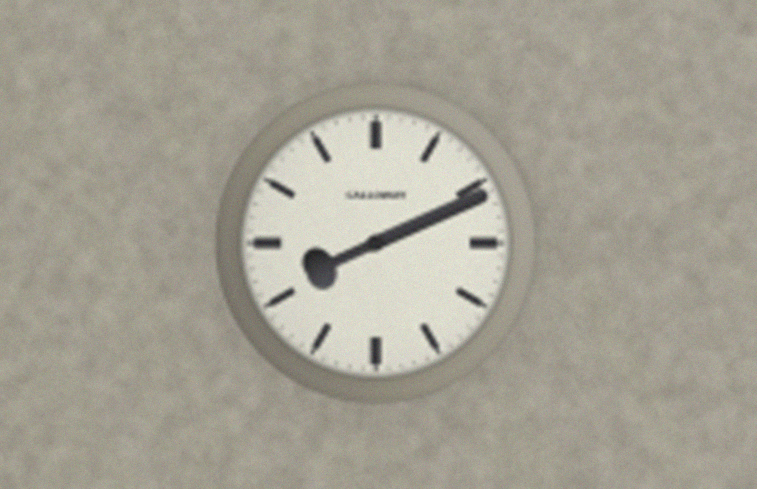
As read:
8,11
